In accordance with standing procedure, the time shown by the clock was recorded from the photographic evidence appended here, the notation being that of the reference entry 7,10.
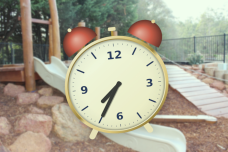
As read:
7,35
